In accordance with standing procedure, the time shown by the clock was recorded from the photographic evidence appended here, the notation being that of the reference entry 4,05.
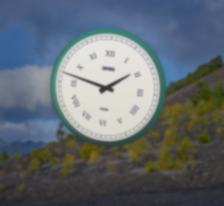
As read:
1,47
